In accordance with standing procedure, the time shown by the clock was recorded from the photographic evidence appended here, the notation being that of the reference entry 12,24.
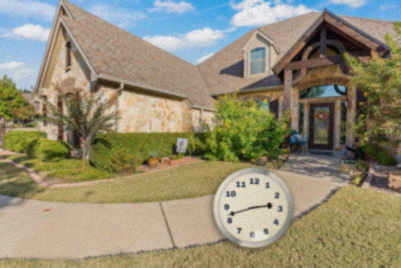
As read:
2,42
